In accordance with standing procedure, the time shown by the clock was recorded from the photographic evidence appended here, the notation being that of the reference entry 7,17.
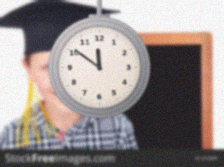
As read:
11,51
